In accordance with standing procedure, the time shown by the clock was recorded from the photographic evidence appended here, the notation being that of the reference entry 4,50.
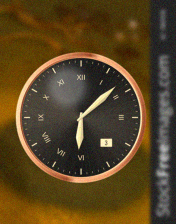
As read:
6,08
